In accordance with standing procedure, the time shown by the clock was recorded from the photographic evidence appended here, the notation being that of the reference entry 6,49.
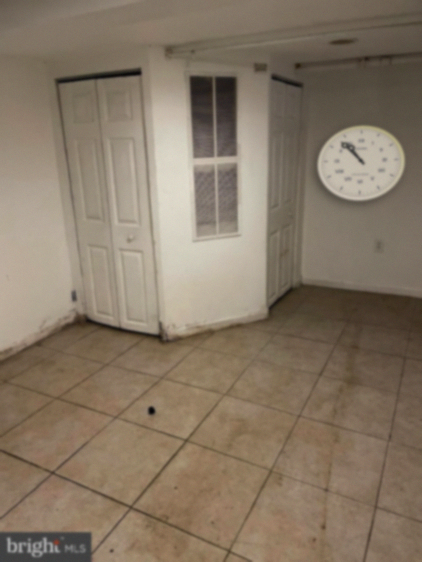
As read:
10,53
